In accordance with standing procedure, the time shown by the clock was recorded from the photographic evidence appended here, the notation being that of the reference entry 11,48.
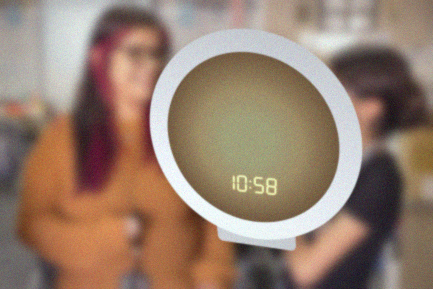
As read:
10,58
